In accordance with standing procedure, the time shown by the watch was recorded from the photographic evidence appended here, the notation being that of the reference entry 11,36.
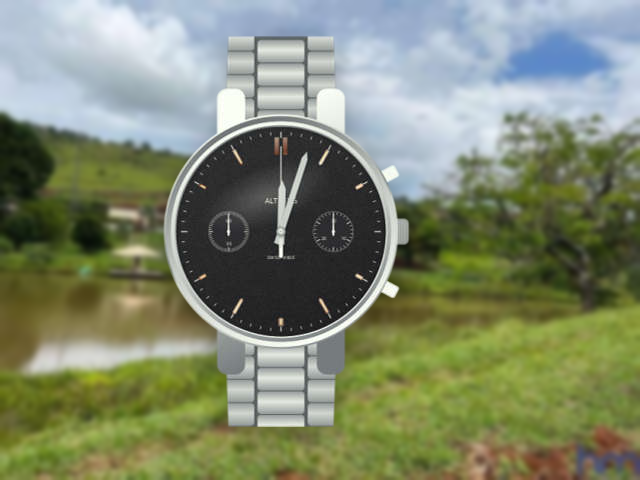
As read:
12,03
